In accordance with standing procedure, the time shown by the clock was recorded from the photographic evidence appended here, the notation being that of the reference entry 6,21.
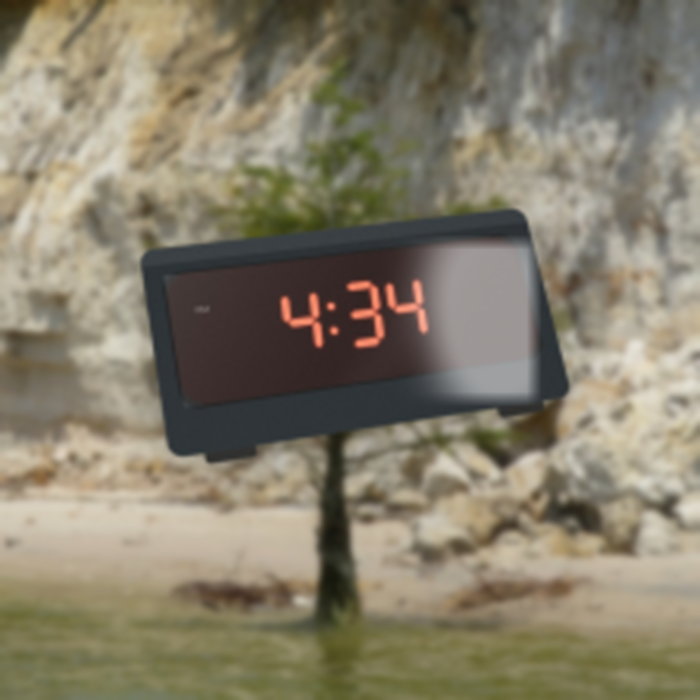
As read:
4,34
